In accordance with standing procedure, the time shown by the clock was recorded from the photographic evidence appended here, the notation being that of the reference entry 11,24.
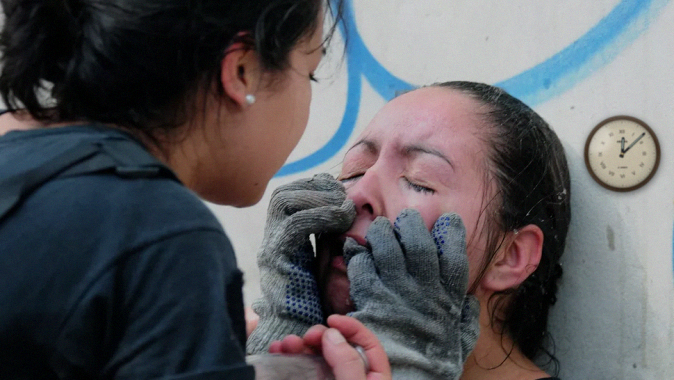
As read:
12,08
